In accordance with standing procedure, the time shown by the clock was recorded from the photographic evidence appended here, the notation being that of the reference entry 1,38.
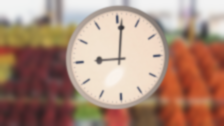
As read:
9,01
